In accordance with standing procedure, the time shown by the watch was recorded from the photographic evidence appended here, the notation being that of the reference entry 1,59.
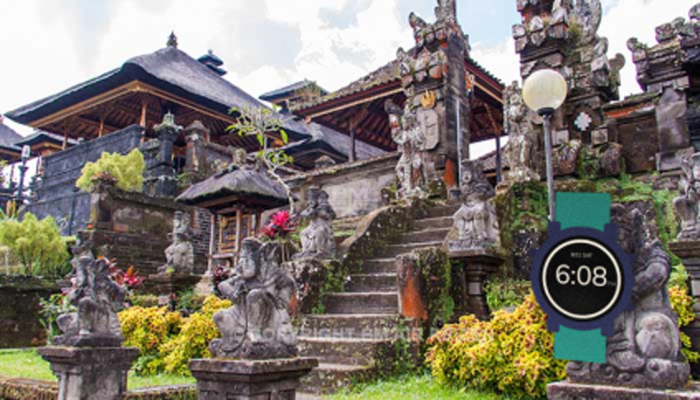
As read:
6,08
